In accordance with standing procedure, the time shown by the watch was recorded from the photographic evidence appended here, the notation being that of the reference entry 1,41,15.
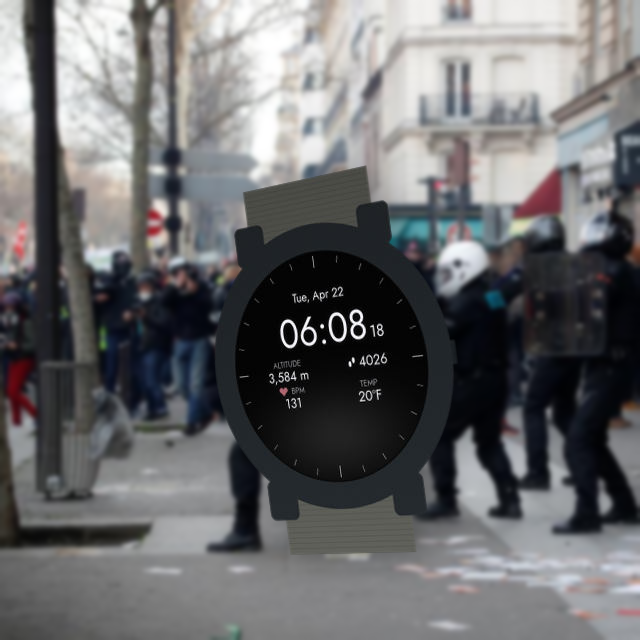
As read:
6,08,18
